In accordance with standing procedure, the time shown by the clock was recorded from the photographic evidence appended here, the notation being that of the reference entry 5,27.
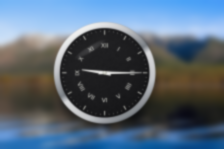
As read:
9,15
